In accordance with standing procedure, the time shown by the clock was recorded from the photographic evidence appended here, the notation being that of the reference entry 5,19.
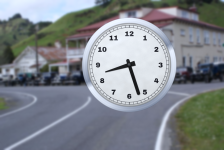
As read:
8,27
